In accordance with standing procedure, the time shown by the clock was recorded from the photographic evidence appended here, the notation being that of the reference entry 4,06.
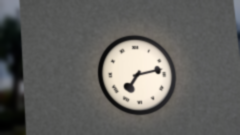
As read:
7,13
